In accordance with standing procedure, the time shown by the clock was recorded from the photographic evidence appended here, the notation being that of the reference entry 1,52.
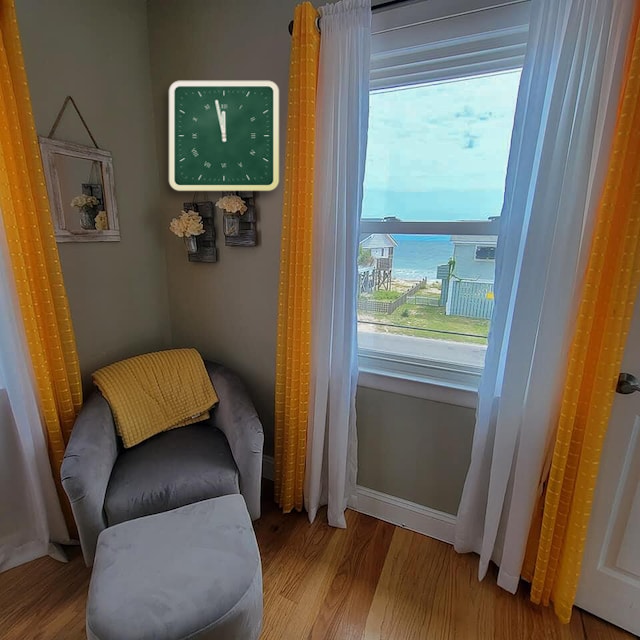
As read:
11,58
